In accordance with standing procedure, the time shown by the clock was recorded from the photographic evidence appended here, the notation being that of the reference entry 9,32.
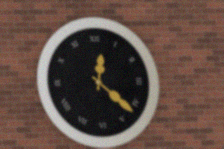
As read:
12,22
